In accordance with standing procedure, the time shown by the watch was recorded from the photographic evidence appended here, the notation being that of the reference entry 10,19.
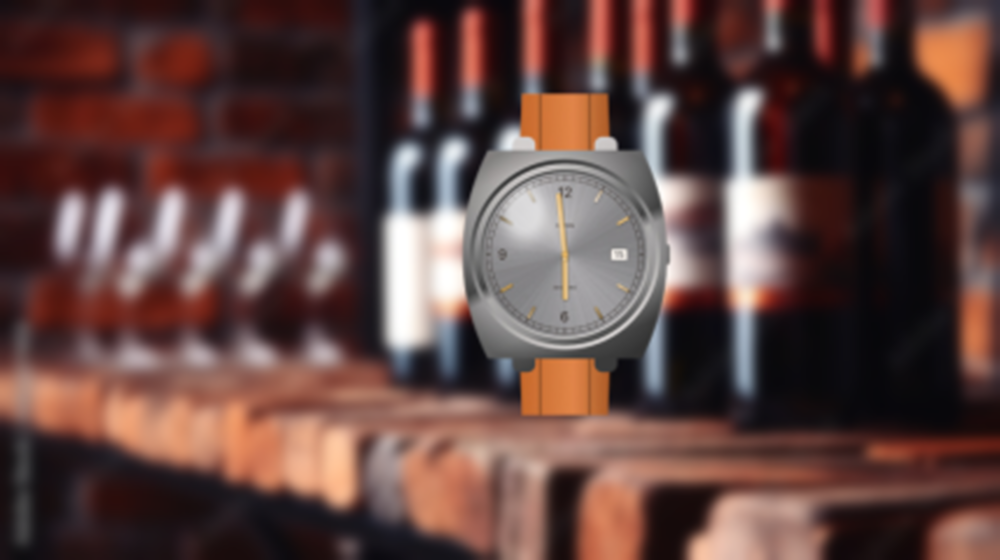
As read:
5,59
